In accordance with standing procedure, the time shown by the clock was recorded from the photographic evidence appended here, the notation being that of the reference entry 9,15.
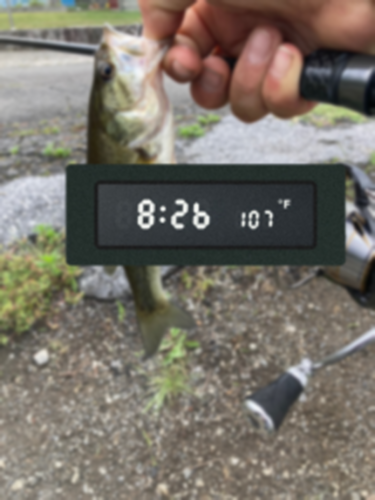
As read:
8,26
